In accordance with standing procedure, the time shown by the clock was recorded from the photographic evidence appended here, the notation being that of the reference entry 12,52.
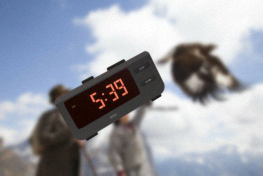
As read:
5,39
